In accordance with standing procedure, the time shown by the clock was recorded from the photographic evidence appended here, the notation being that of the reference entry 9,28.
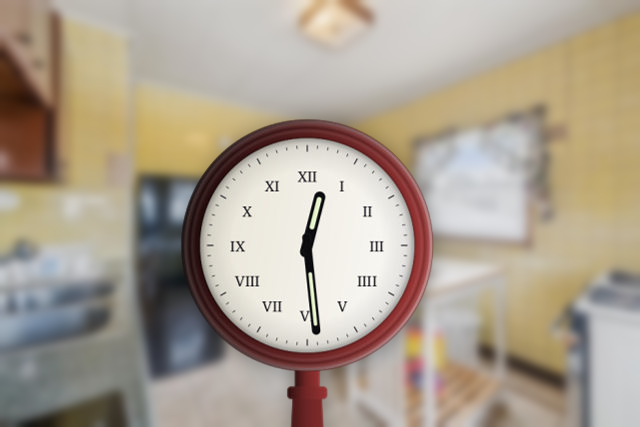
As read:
12,29
